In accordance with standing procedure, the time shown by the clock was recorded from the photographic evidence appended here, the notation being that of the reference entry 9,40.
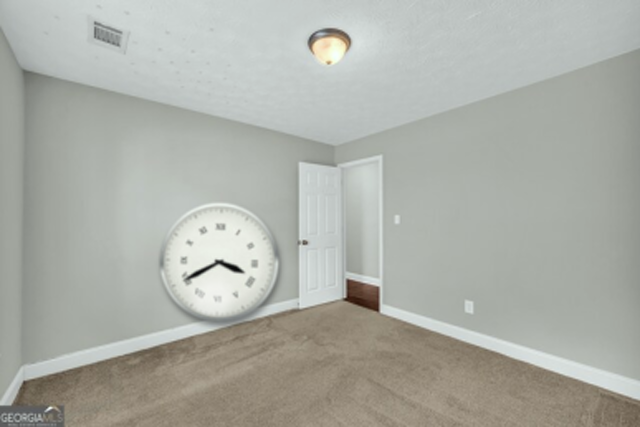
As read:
3,40
